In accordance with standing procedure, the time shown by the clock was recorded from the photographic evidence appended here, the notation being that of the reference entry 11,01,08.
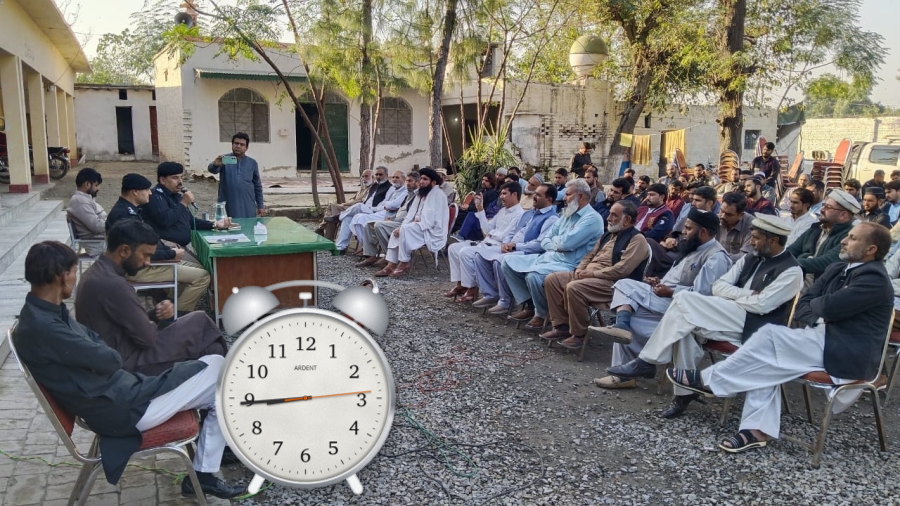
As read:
8,44,14
